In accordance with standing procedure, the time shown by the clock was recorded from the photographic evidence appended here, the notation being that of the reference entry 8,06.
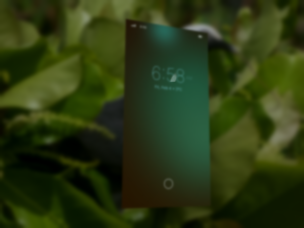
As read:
6,58
